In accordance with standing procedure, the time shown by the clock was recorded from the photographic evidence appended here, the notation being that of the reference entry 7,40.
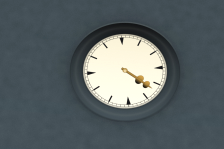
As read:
4,22
